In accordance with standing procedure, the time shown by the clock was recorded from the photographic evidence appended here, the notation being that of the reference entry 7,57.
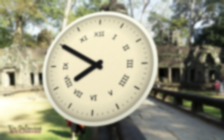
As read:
7,50
